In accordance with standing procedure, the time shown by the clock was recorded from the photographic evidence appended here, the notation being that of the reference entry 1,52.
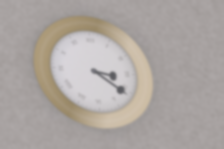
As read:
3,21
